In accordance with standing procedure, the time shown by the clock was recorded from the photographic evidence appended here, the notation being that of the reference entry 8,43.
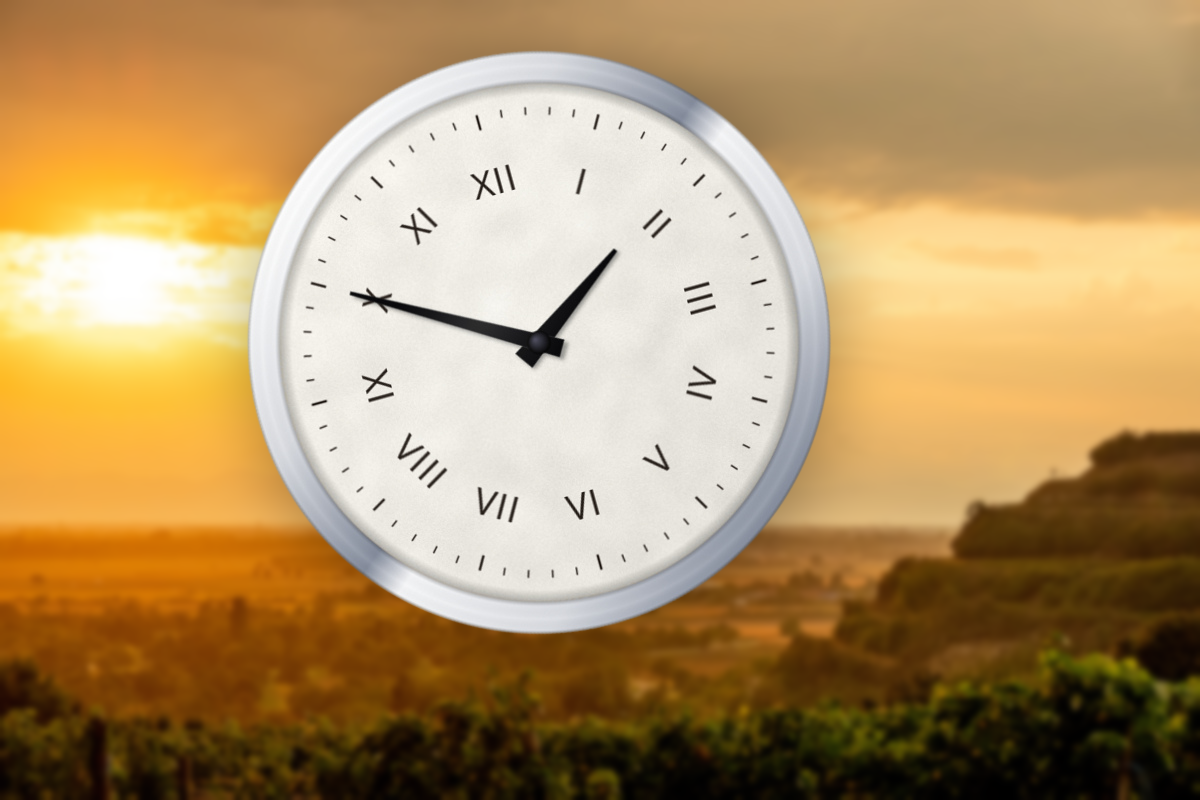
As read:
1,50
